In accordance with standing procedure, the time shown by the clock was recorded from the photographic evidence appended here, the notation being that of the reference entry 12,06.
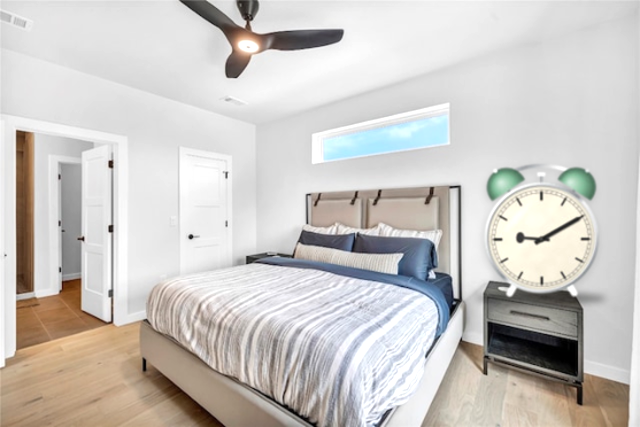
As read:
9,10
